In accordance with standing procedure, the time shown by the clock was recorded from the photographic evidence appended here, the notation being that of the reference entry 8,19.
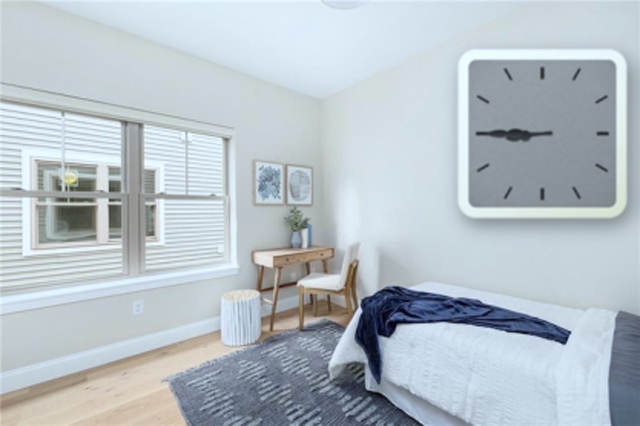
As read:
8,45
